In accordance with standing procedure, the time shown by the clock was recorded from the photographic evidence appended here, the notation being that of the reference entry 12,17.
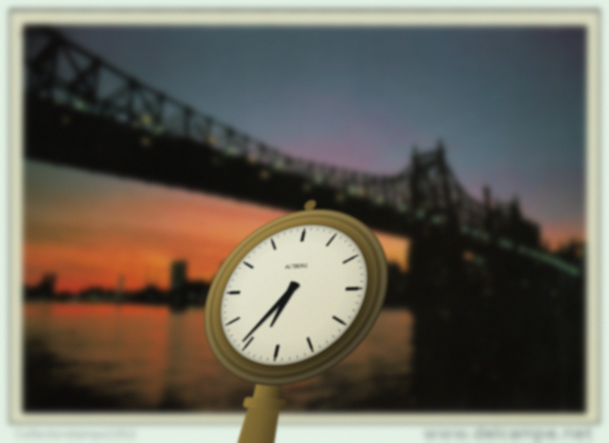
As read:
6,36
